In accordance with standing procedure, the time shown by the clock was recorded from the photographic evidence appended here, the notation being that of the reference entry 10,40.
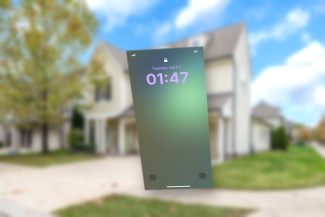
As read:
1,47
